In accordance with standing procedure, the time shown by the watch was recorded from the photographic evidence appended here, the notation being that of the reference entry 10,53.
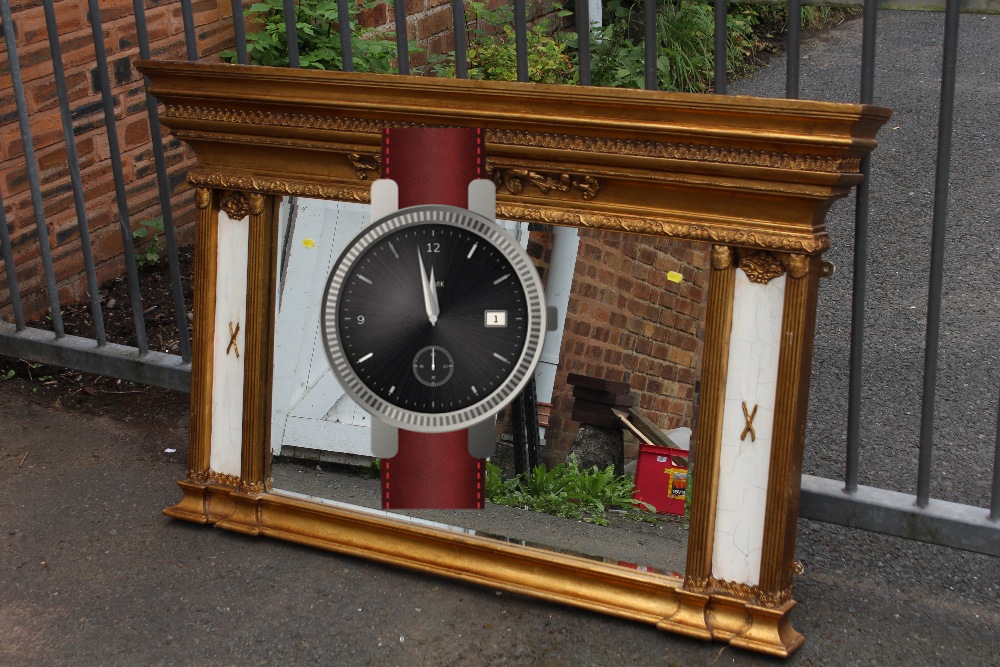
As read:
11,58
